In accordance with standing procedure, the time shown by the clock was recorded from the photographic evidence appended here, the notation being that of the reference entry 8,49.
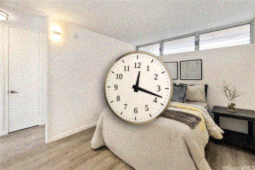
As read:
12,18
